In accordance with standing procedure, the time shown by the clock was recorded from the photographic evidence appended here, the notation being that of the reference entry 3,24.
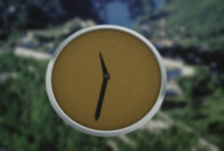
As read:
11,32
